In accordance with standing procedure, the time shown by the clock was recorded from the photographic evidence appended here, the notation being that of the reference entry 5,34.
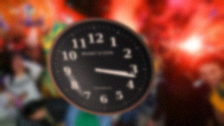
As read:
3,17
